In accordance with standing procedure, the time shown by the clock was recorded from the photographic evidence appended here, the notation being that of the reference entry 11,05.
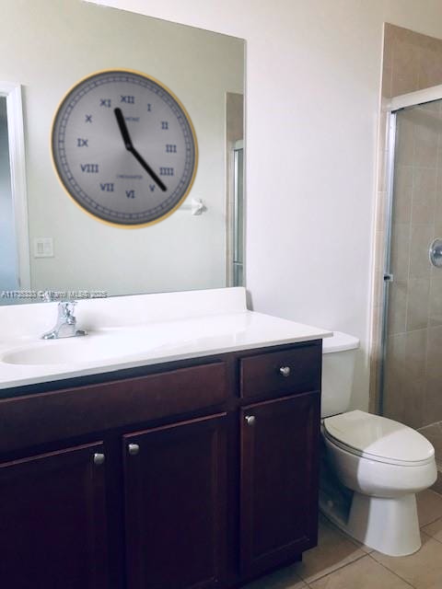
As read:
11,23
